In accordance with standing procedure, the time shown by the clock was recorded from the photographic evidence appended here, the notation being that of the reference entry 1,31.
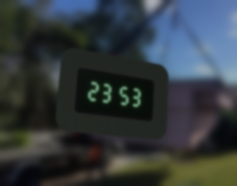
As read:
23,53
